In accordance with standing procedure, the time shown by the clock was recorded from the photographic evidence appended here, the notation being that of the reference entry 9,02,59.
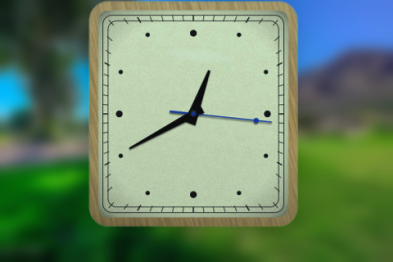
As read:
12,40,16
